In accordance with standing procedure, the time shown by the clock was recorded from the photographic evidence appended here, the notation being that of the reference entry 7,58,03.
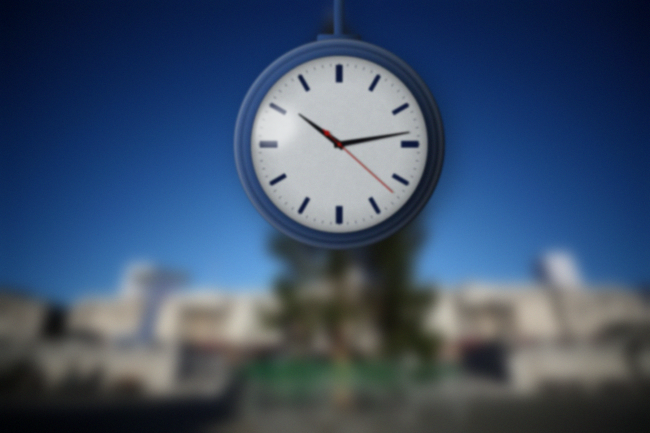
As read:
10,13,22
